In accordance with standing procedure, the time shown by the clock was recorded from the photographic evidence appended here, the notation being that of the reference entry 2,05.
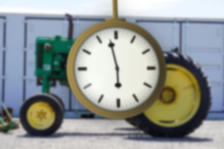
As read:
5,58
